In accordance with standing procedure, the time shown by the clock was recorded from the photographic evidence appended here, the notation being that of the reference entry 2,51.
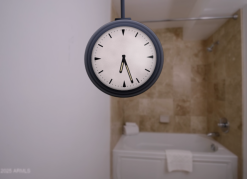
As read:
6,27
